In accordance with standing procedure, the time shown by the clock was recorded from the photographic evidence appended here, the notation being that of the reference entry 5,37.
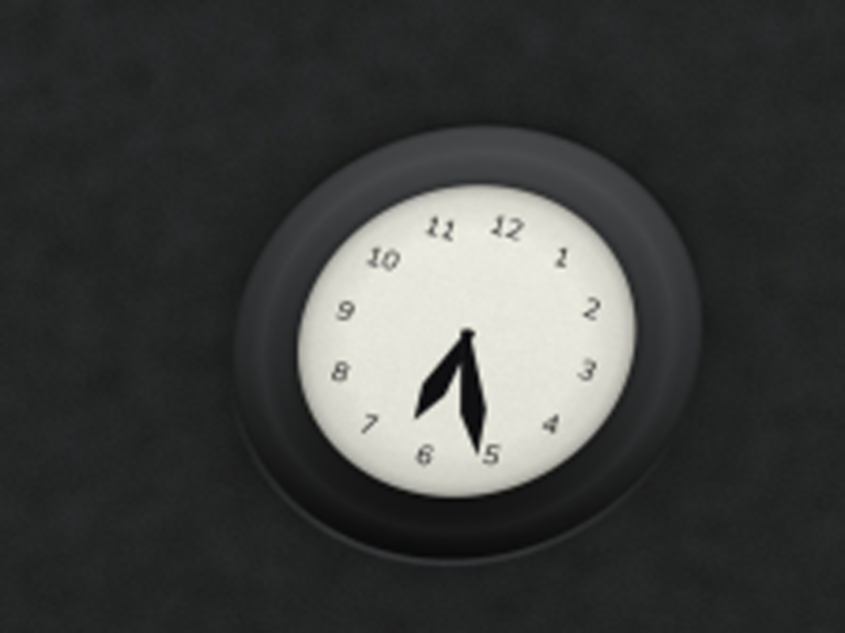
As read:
6,26
